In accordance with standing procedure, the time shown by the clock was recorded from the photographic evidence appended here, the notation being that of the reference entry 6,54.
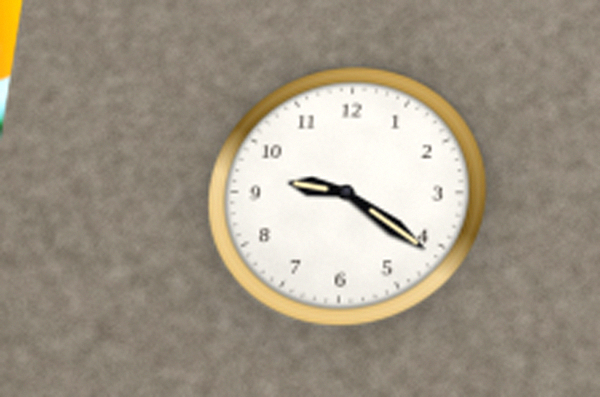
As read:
9,21
